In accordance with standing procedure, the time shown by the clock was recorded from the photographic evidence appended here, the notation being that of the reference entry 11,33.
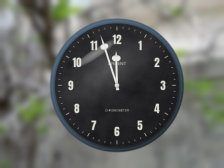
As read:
11,57
